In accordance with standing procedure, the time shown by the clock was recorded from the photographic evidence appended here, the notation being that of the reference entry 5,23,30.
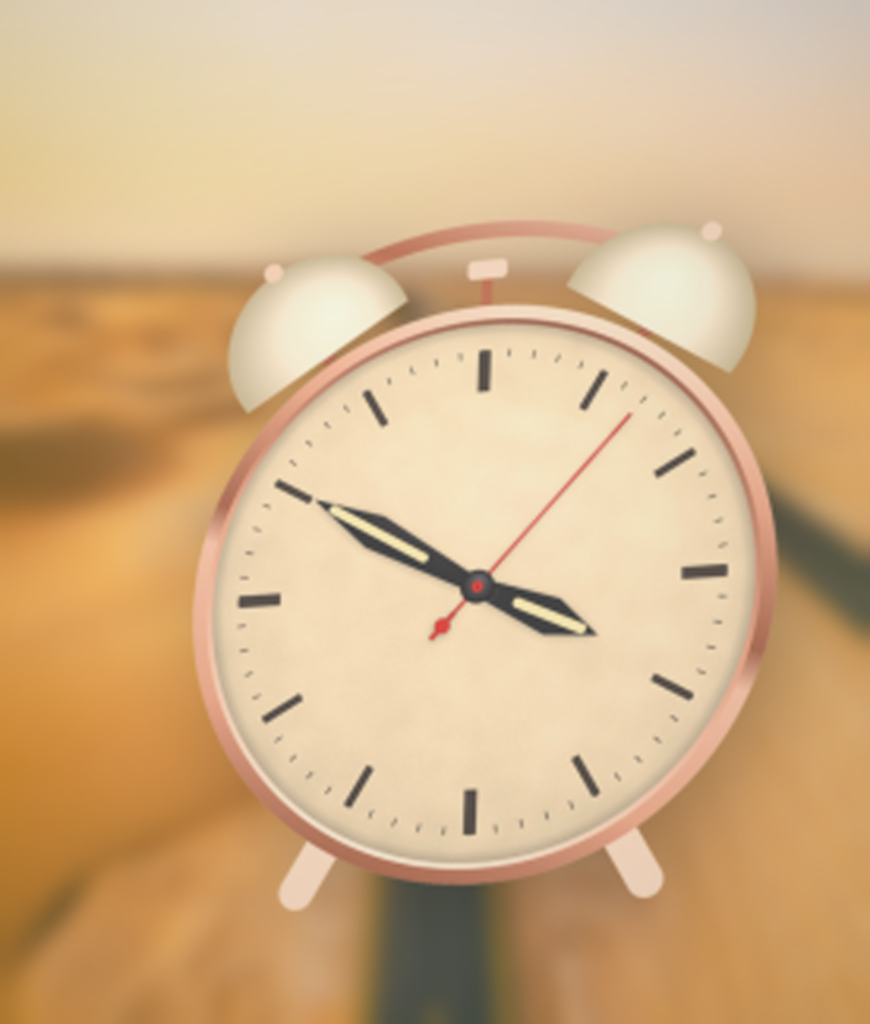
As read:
3,50,07
